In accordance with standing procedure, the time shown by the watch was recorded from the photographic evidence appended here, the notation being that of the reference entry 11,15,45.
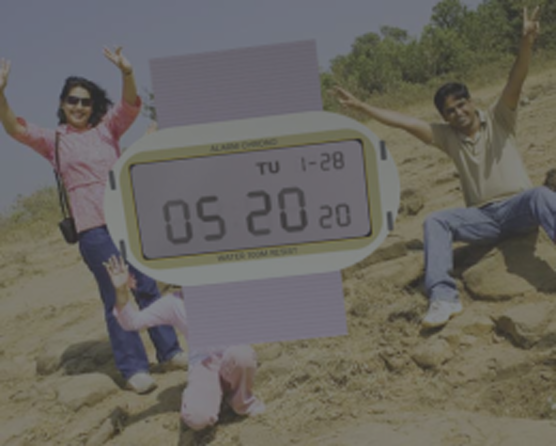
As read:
5,20,20
